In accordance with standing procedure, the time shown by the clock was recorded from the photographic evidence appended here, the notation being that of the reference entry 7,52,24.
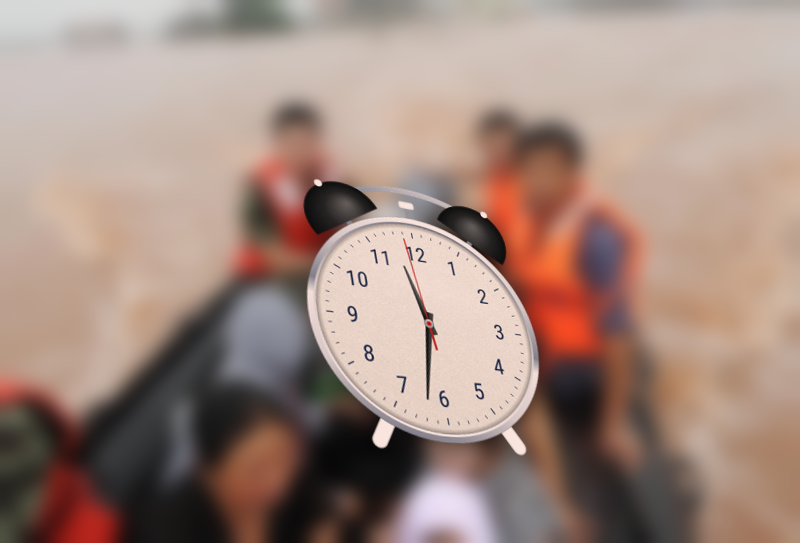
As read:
11,31,59
